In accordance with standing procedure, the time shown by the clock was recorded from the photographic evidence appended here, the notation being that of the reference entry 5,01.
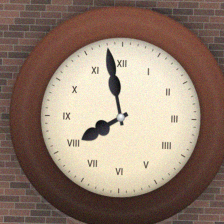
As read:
7,58
